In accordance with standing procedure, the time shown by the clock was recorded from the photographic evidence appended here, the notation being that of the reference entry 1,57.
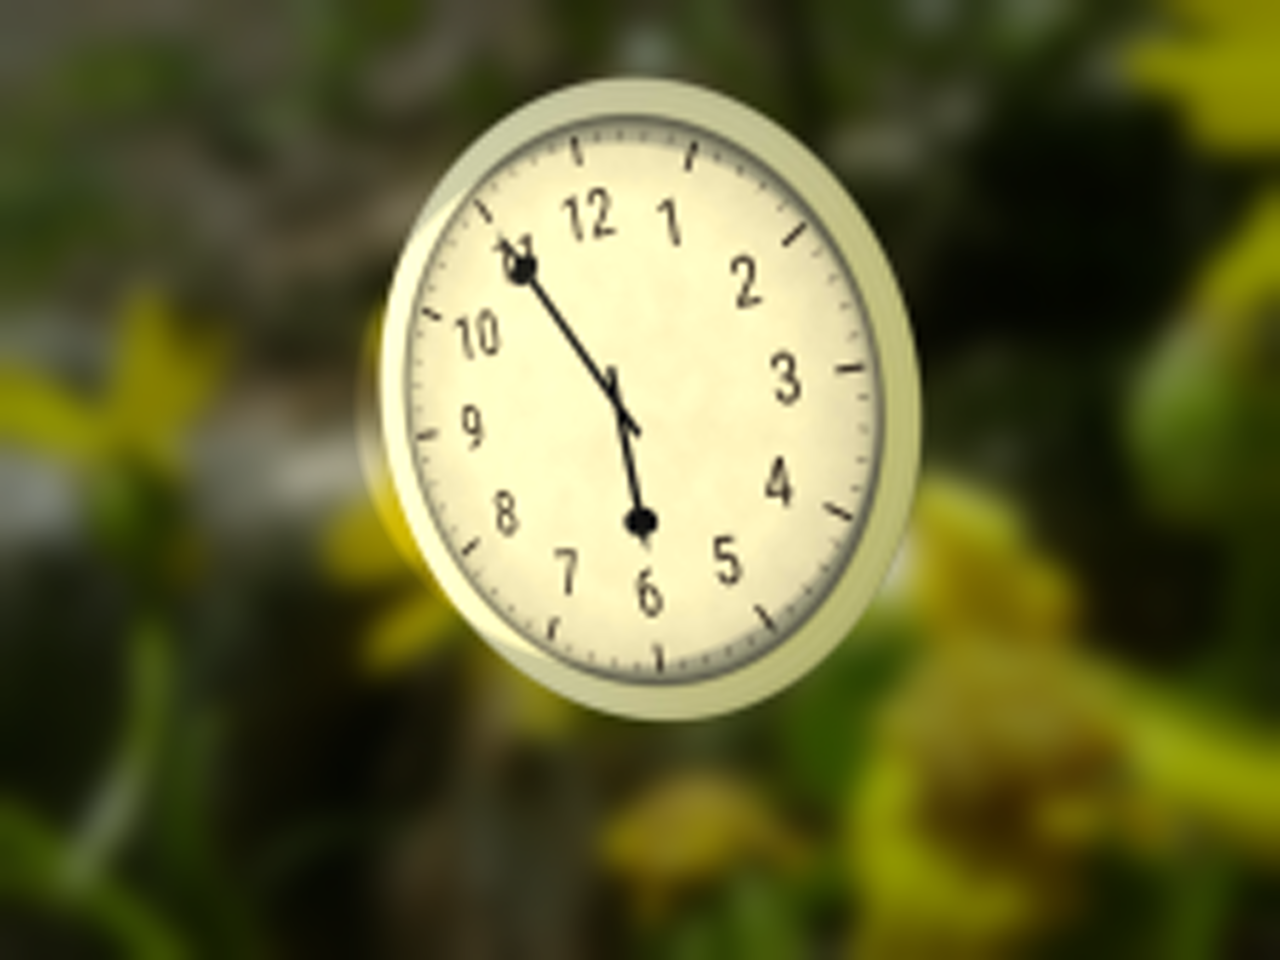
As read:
5,55
